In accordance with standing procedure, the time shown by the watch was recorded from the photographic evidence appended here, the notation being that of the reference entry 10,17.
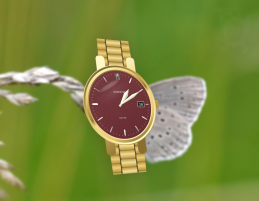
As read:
1,10
